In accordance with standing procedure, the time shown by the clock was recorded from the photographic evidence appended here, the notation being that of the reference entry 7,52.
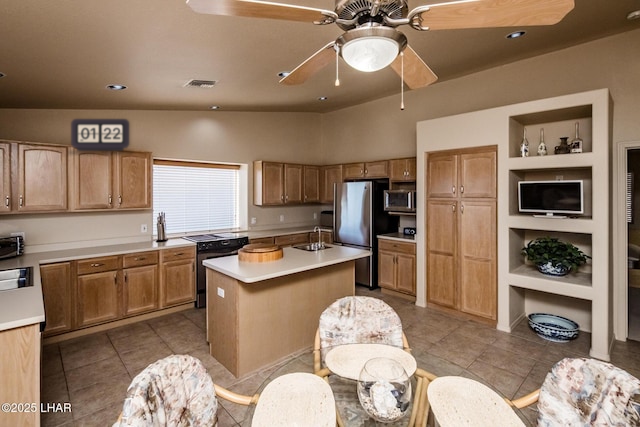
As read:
1,22
